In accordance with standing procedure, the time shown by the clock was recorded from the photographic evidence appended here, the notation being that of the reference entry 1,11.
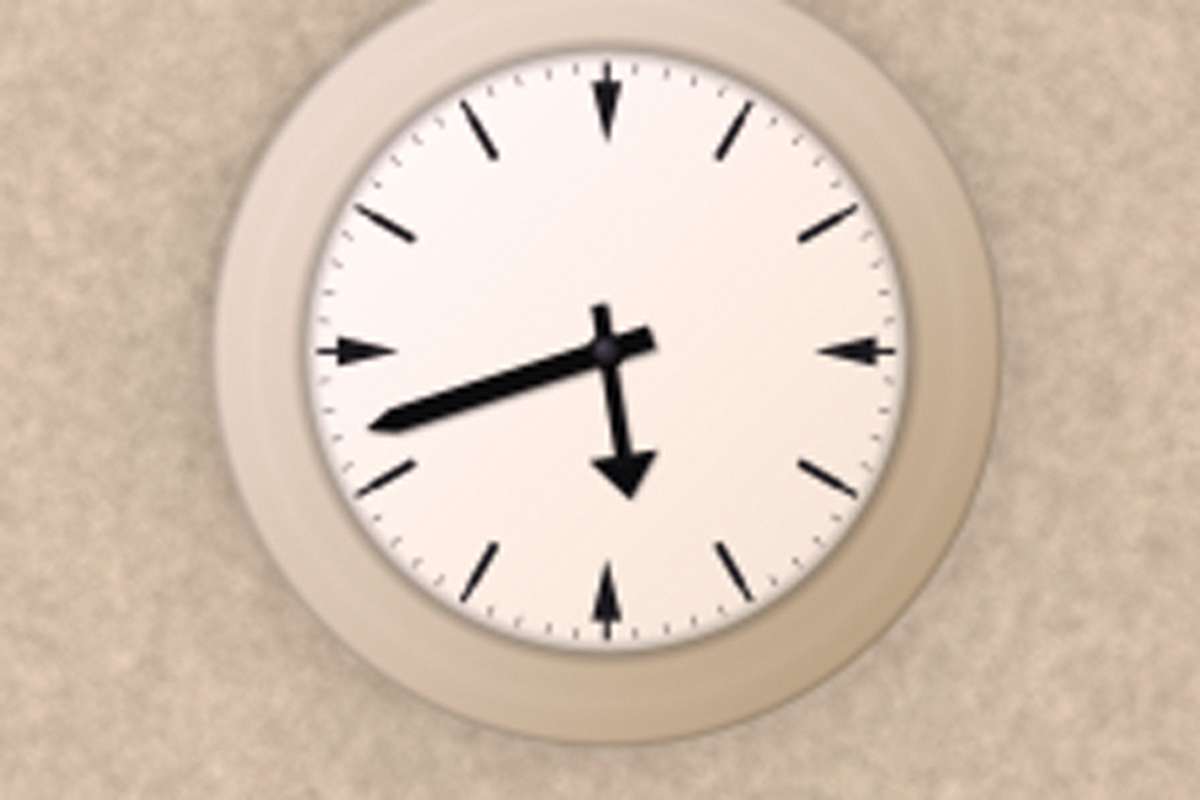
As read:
5,42
